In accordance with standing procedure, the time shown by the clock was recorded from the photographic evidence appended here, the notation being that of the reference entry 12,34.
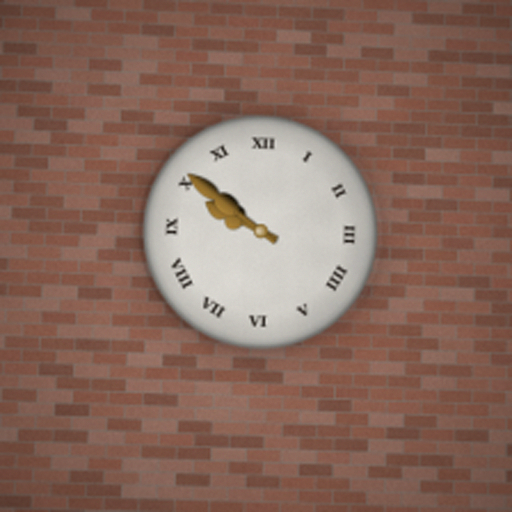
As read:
9,51
